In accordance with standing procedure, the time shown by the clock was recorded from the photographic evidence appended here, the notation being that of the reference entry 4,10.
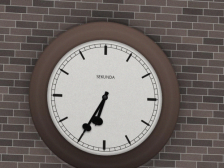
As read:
6,35
